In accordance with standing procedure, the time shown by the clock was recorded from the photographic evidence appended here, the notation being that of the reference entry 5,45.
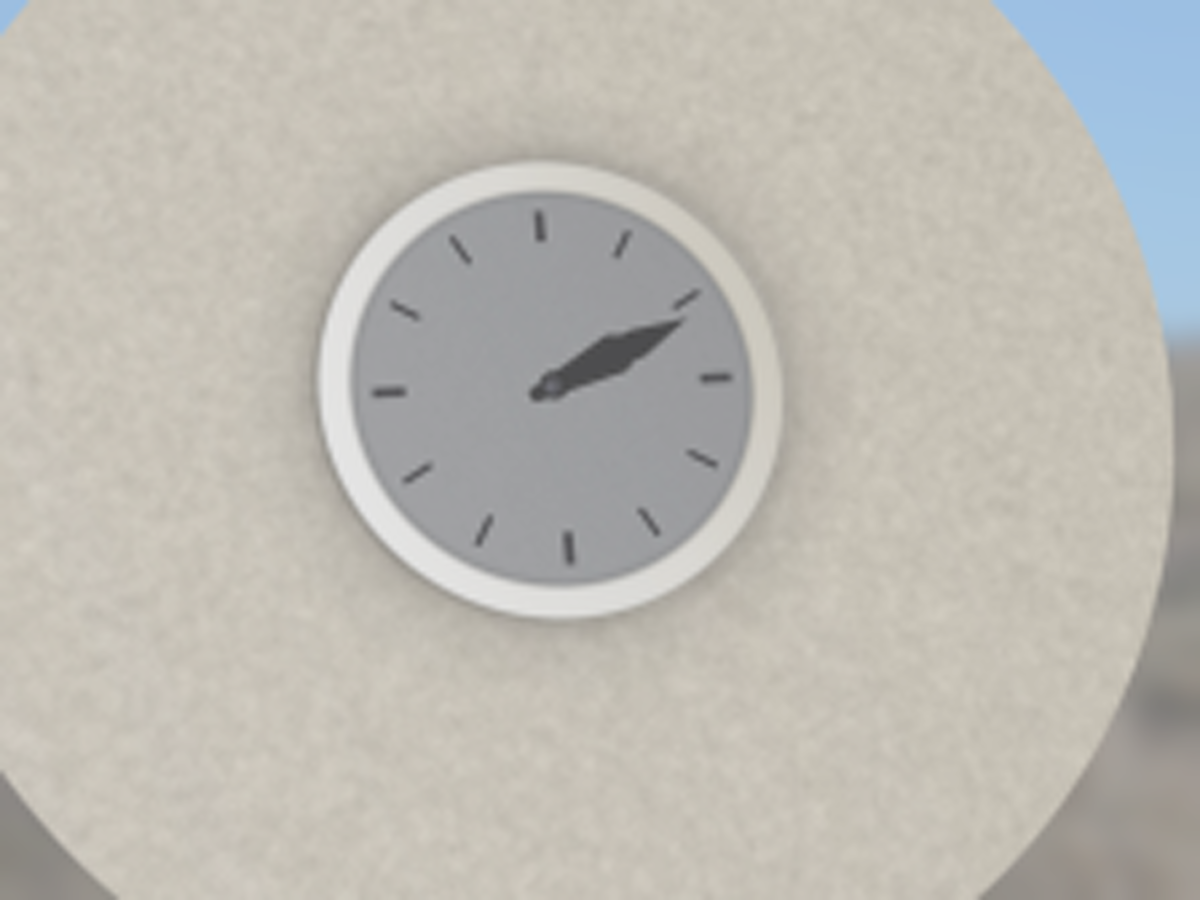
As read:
2,11
